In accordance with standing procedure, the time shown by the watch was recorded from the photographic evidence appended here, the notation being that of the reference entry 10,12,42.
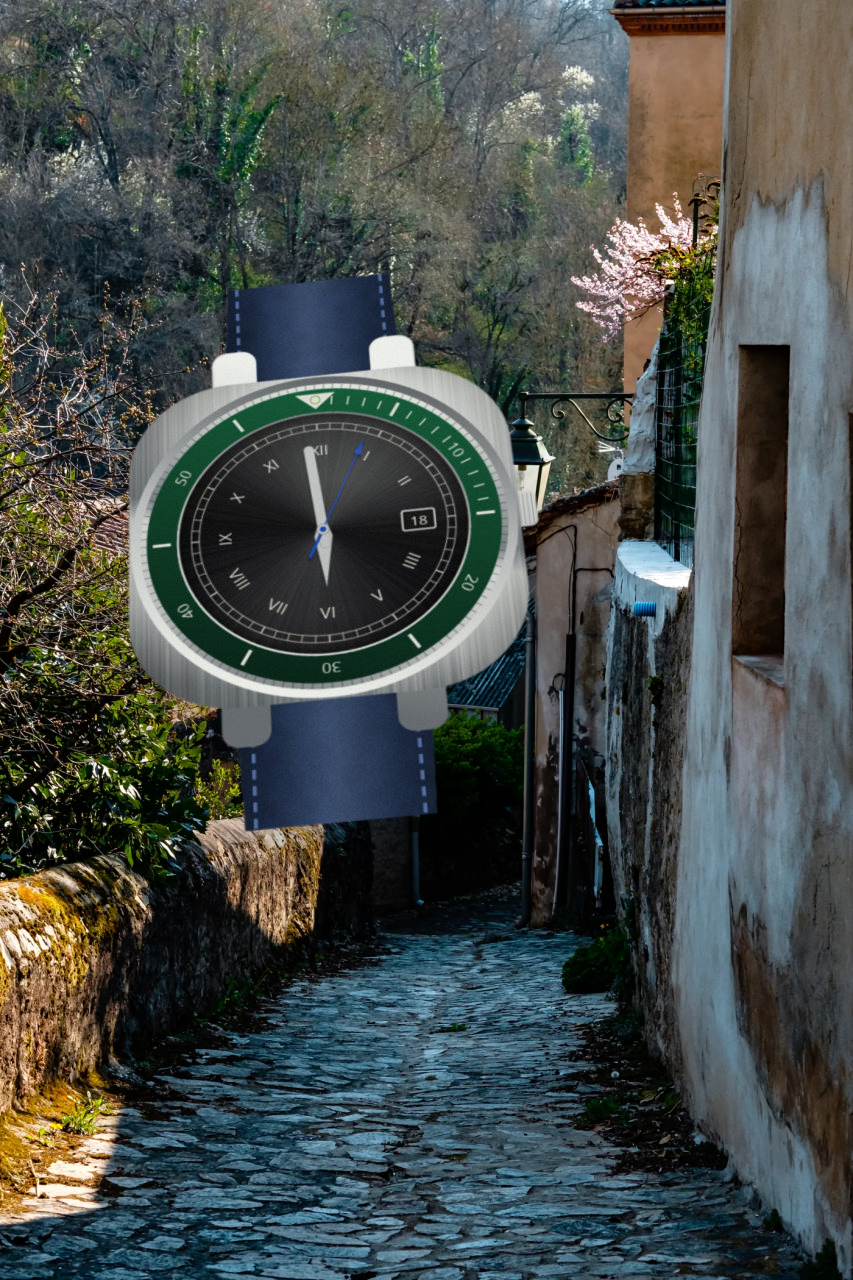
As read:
5,59,04
